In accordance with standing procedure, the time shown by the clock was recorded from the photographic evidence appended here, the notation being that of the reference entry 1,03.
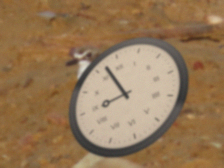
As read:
8,57
